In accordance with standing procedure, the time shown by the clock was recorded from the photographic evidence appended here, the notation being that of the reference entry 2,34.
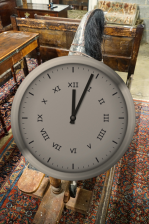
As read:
12,04
